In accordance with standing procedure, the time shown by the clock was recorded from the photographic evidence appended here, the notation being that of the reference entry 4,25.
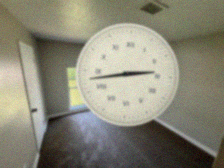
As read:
2,43
